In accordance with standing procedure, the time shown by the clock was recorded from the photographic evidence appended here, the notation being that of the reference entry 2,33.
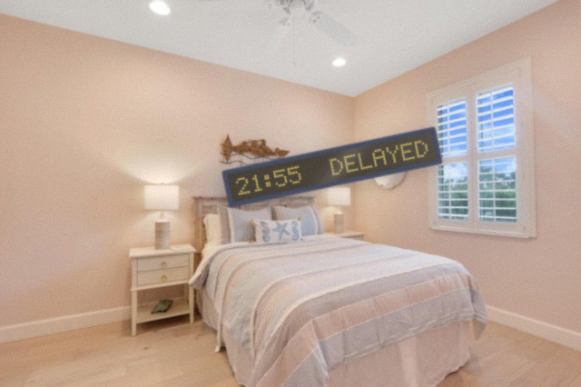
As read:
21,55
